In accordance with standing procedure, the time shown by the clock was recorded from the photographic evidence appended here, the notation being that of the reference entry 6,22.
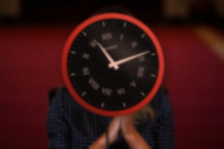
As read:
11,14
